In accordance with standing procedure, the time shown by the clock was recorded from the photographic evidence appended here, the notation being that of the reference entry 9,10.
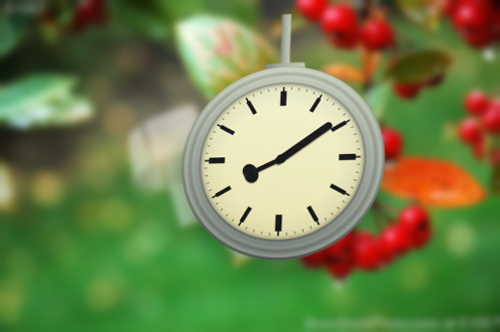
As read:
8,09
